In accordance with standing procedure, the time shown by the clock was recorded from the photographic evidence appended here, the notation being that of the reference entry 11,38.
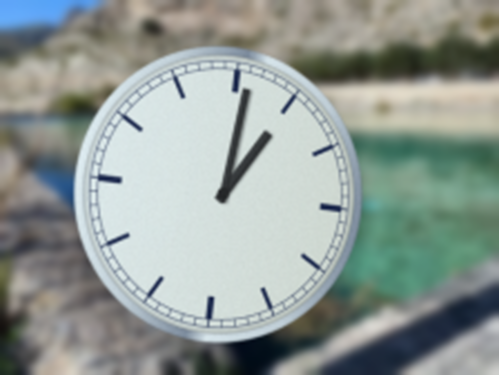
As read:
1,01
